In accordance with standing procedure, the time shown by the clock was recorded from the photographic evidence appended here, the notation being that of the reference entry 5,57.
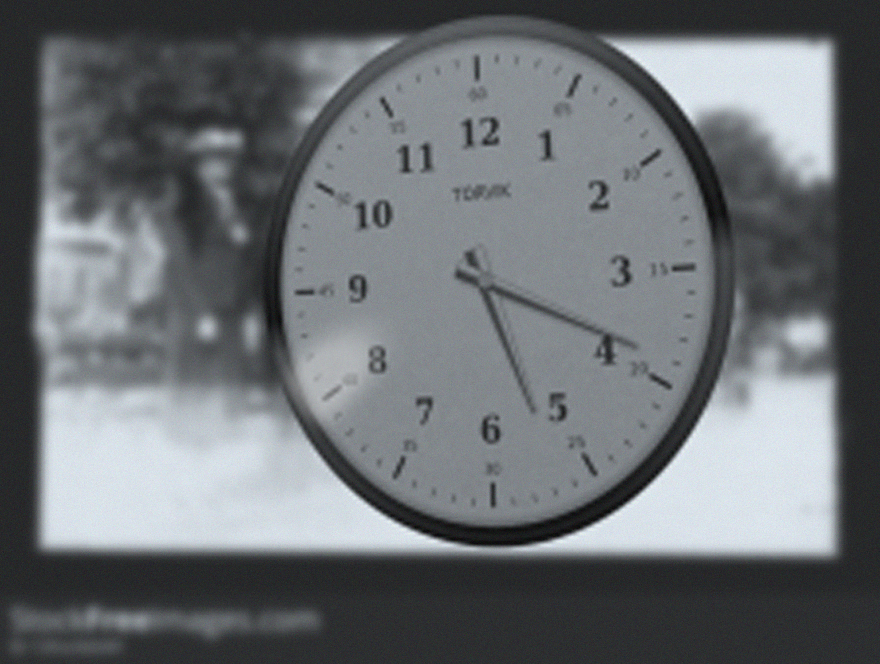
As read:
5,19
